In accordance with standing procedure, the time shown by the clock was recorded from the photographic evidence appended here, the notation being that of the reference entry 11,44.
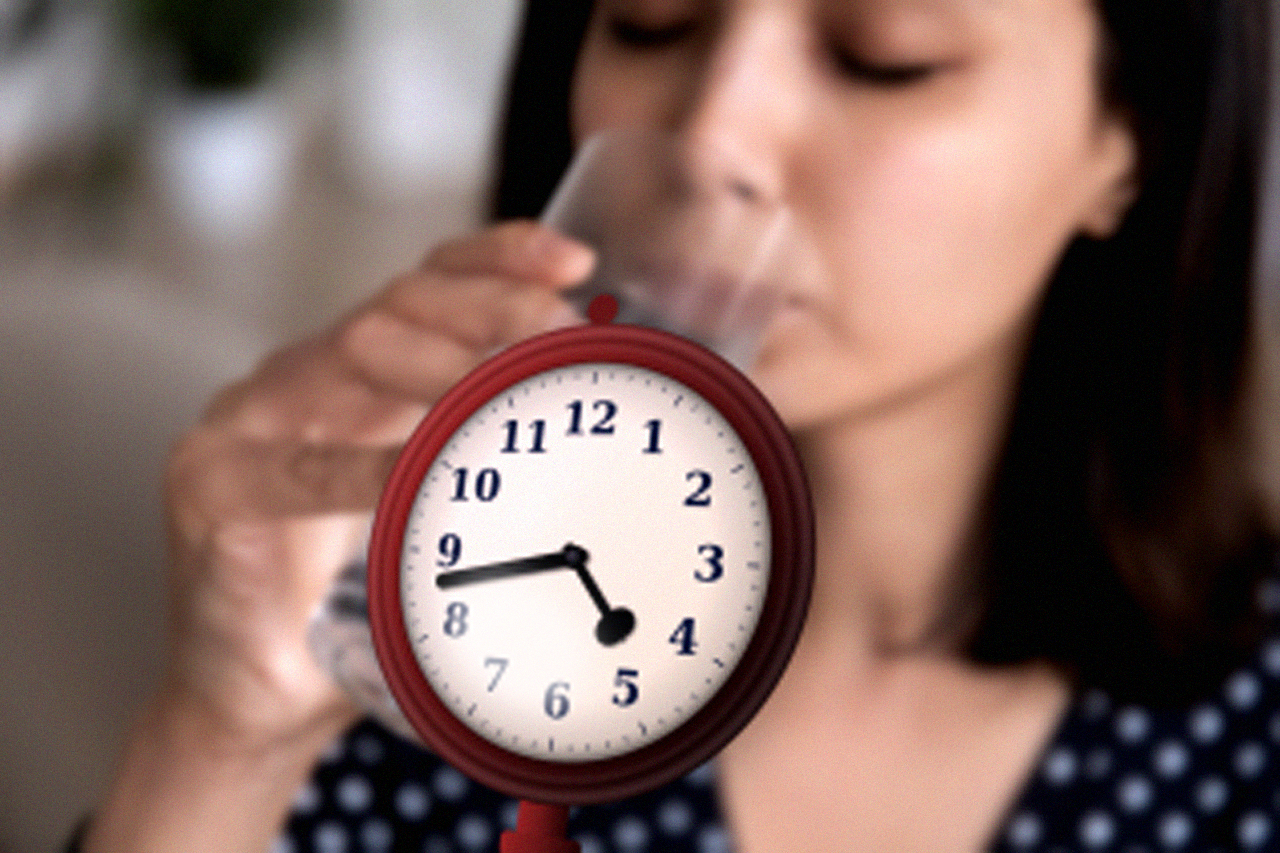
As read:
4,43
